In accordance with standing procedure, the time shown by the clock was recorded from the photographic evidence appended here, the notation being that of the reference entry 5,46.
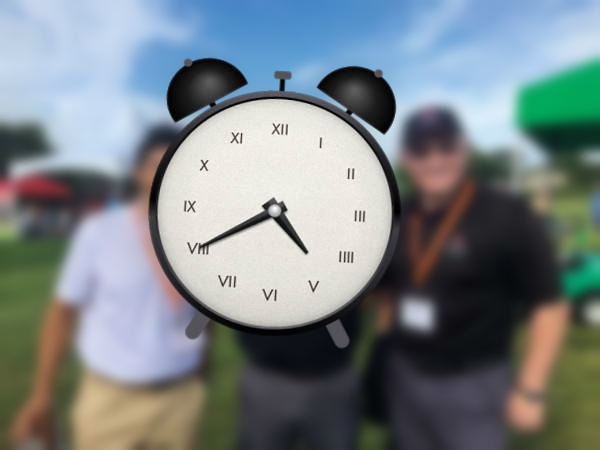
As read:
4,40
